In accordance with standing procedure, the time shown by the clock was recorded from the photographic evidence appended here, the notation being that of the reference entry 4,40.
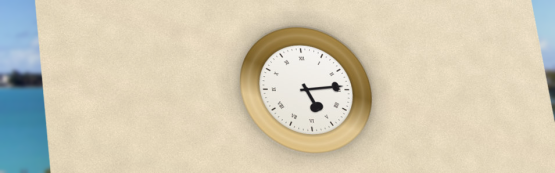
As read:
5,14
